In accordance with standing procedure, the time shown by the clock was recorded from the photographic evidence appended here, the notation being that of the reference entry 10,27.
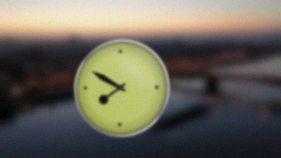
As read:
7,50
